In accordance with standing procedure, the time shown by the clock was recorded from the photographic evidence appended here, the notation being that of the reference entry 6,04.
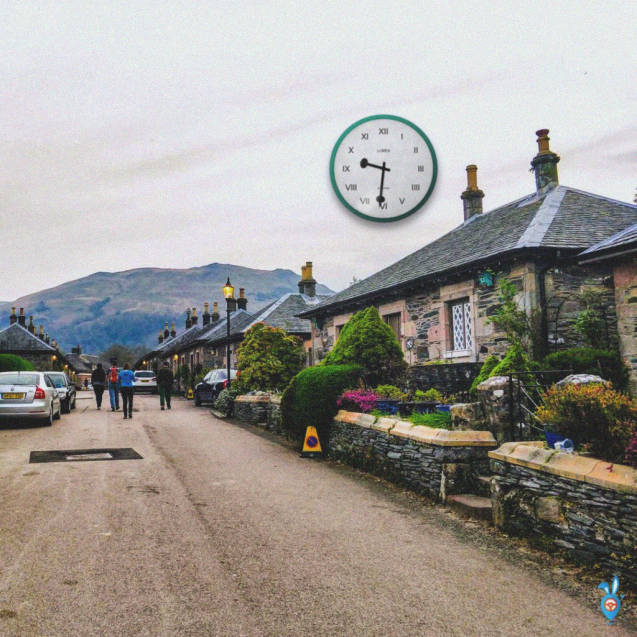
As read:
9,31
